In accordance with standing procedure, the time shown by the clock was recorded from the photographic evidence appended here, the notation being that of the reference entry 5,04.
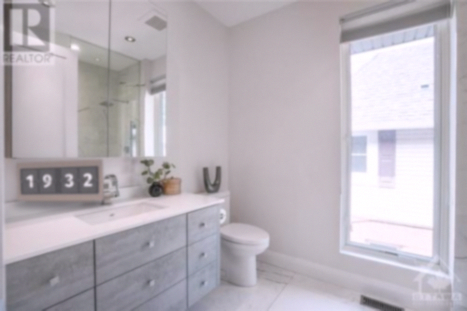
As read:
19,32
